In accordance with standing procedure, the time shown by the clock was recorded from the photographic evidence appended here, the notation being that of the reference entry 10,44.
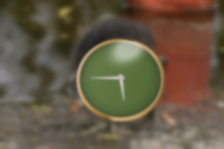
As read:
5,45
